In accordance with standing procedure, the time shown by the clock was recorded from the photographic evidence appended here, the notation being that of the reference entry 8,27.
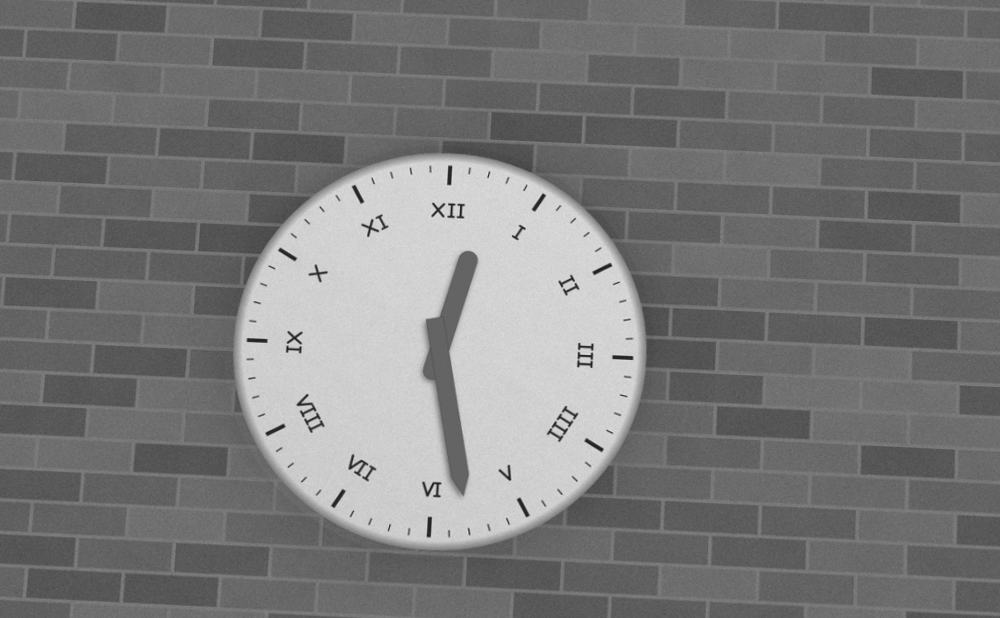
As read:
12,28
